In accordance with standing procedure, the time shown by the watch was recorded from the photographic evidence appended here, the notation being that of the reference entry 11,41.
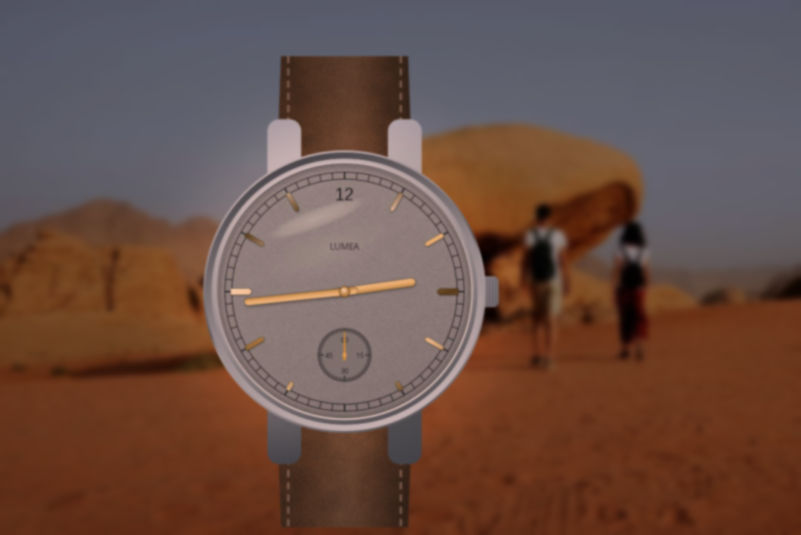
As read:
2,44
